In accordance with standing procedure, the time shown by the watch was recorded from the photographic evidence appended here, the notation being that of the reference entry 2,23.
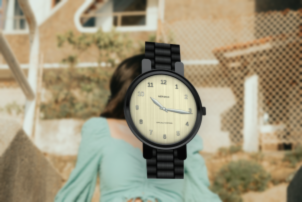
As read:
10,16
